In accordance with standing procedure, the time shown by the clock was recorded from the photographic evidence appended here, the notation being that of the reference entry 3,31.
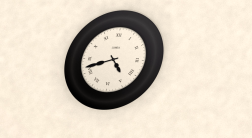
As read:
4,42
